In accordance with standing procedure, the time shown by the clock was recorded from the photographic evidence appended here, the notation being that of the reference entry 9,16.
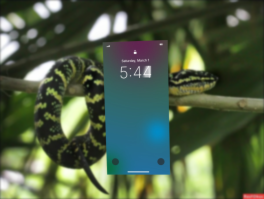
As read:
5,44
